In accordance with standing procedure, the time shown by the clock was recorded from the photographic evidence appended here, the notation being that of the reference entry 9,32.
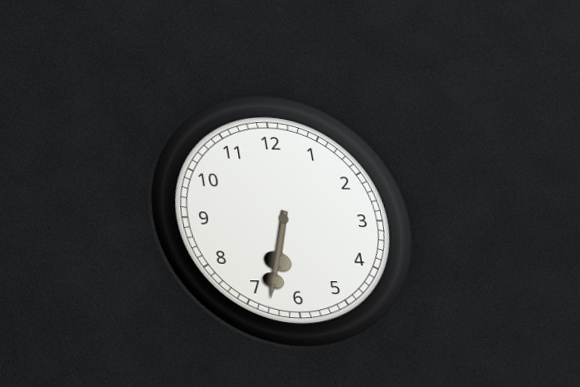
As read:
6,33
